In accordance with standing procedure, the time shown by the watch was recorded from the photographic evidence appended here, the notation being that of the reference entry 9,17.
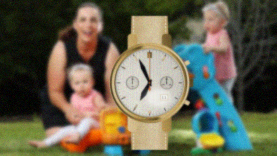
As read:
6,56
